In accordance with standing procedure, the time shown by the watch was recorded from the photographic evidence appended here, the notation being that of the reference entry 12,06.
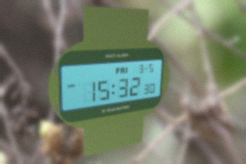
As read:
15,32
